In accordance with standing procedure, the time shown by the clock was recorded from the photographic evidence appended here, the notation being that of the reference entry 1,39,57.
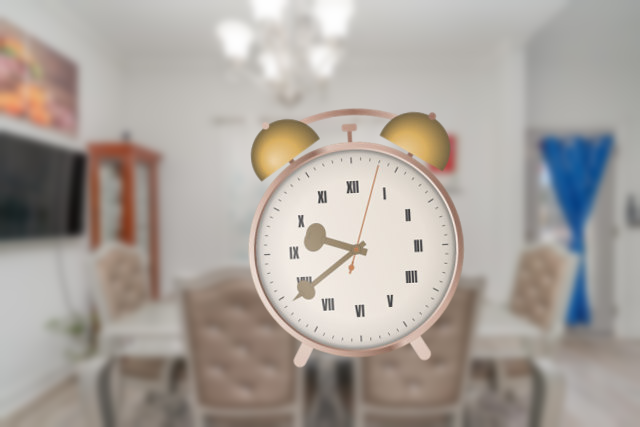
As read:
9,39,03
